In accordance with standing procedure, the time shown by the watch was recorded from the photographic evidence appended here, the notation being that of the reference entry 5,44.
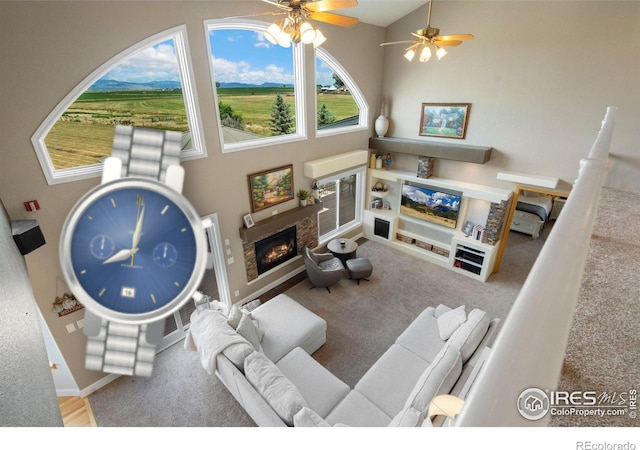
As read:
8,01
